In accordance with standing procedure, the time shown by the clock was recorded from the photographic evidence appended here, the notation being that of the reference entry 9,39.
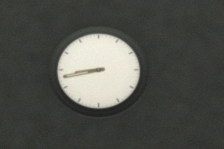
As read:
8,43
